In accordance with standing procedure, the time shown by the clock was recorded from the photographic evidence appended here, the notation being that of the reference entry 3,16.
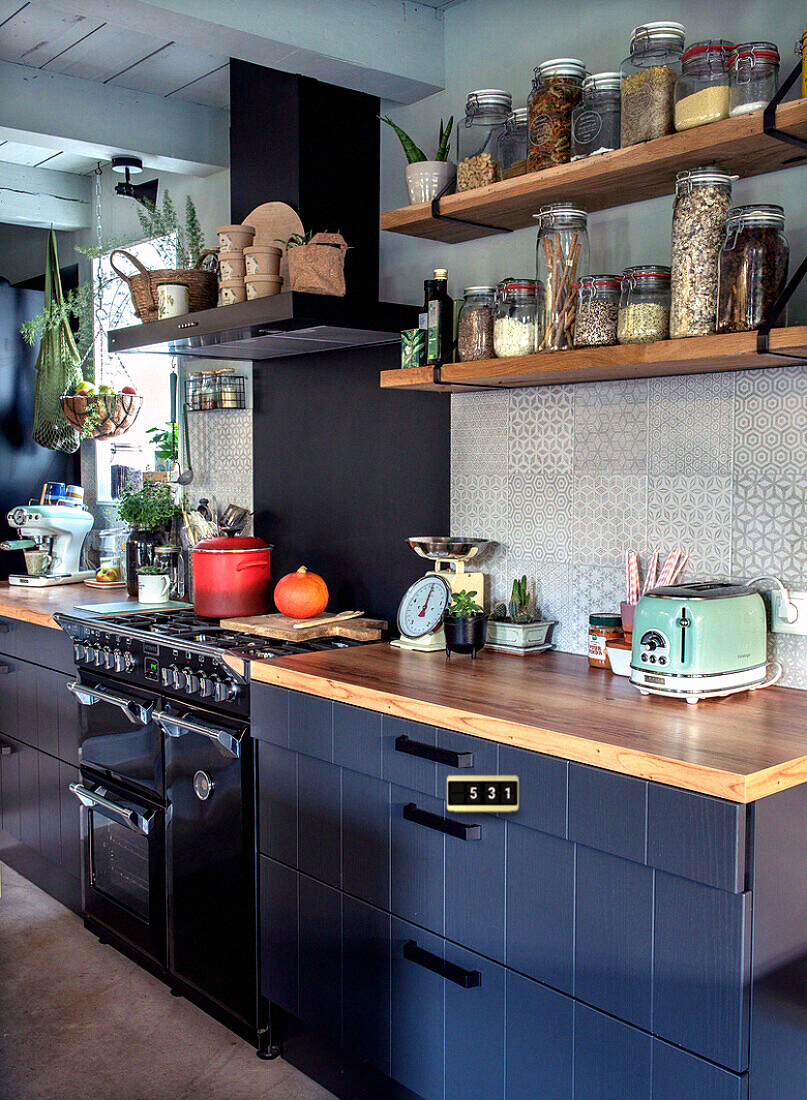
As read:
5,31
